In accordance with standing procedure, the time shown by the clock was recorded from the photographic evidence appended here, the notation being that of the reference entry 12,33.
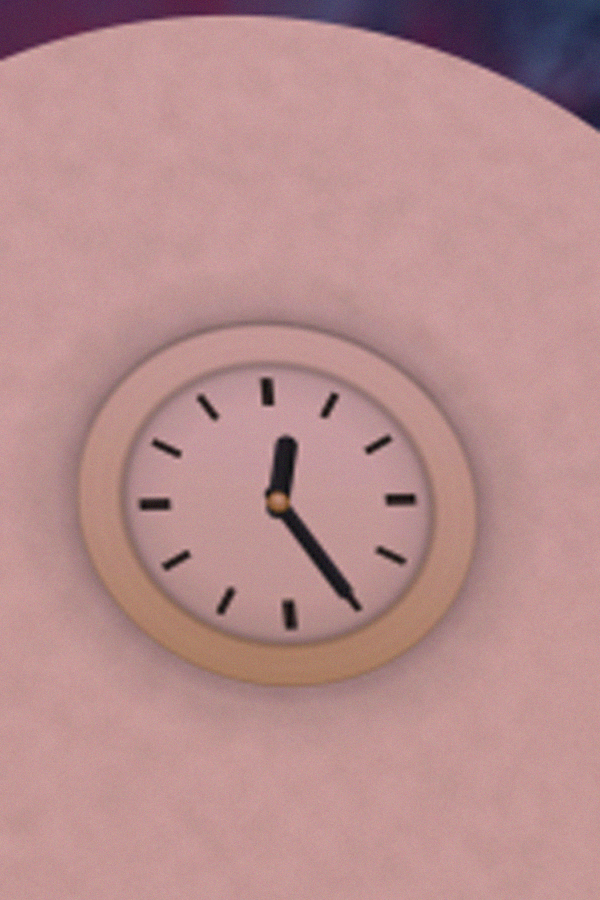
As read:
12,25
